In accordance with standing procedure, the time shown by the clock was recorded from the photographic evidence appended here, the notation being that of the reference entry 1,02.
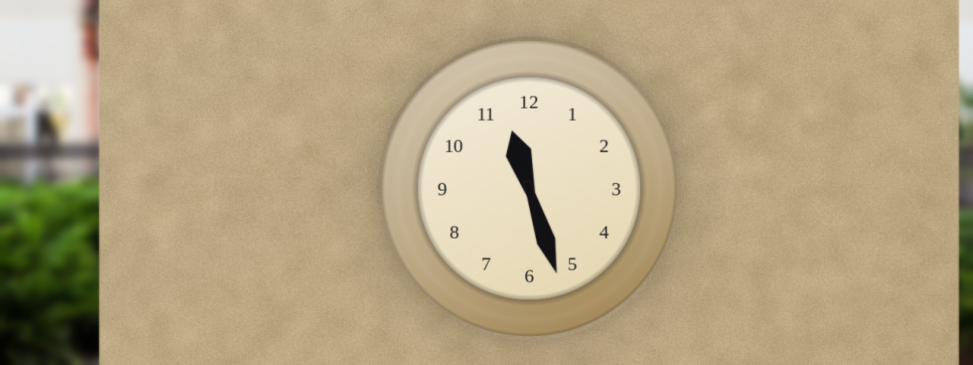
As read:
11,27
